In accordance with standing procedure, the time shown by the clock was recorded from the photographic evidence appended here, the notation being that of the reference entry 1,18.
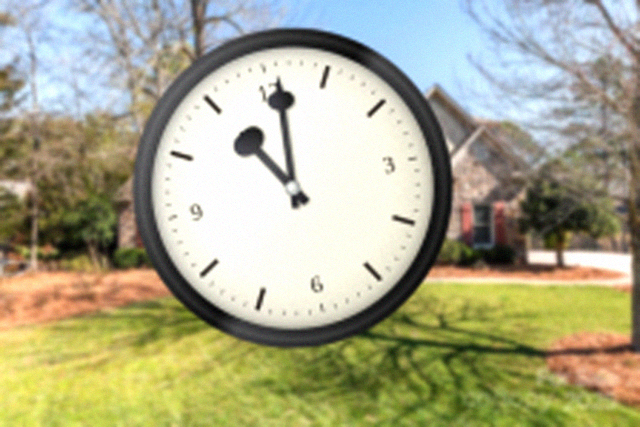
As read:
11,01
